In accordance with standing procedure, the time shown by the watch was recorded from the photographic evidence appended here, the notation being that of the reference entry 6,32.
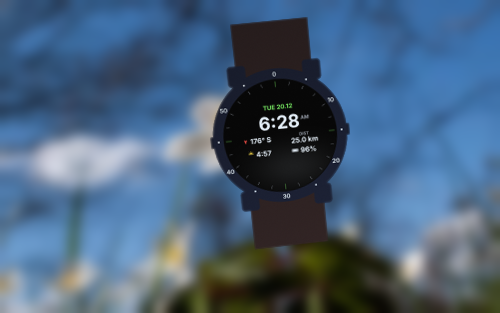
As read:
6,28
